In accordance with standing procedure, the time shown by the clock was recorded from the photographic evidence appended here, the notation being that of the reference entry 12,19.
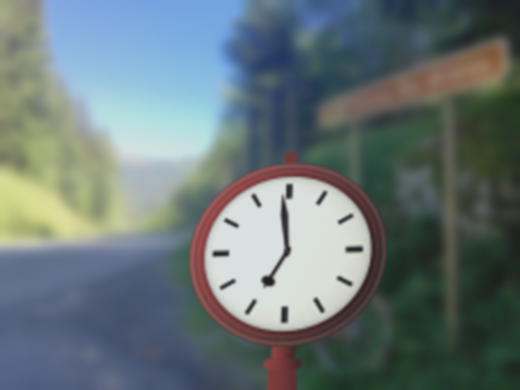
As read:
6,59
